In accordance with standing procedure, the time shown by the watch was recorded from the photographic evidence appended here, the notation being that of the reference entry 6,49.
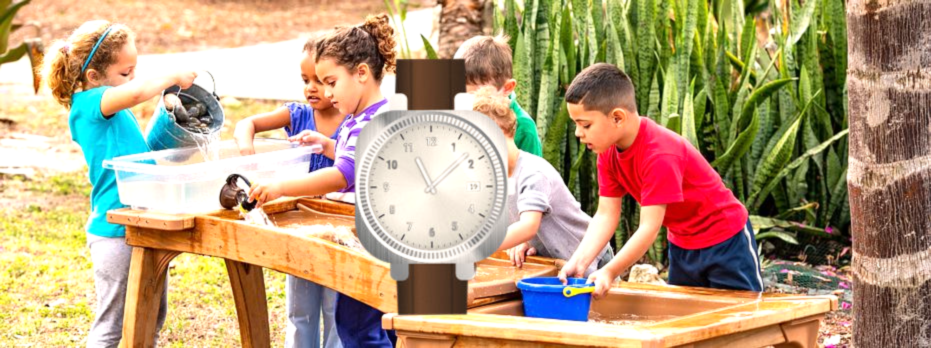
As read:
11,08
